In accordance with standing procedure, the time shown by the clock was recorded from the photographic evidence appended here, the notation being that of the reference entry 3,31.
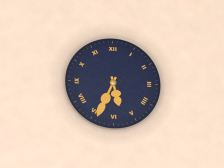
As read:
5,34
